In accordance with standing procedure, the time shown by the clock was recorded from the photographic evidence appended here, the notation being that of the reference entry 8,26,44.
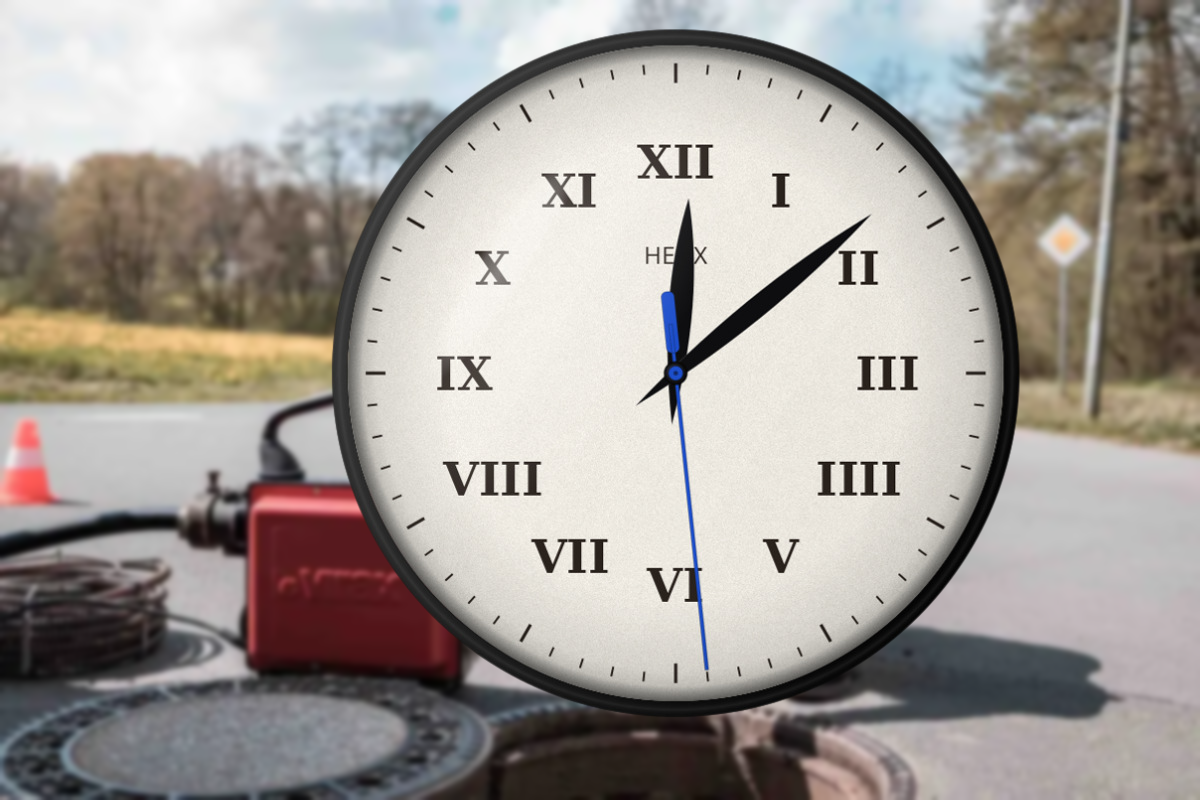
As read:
12,08,29
